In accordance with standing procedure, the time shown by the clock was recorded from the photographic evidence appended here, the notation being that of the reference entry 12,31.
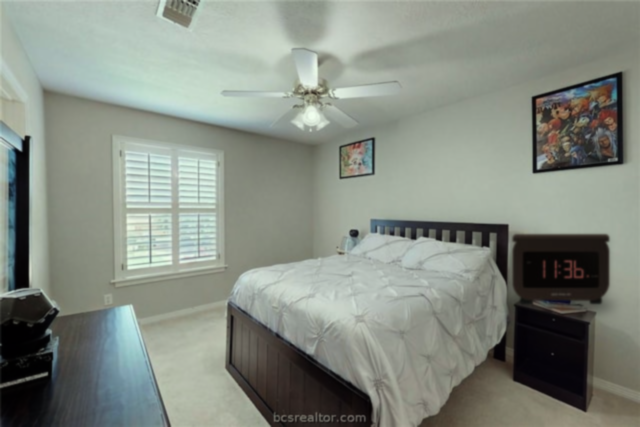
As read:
11,36
